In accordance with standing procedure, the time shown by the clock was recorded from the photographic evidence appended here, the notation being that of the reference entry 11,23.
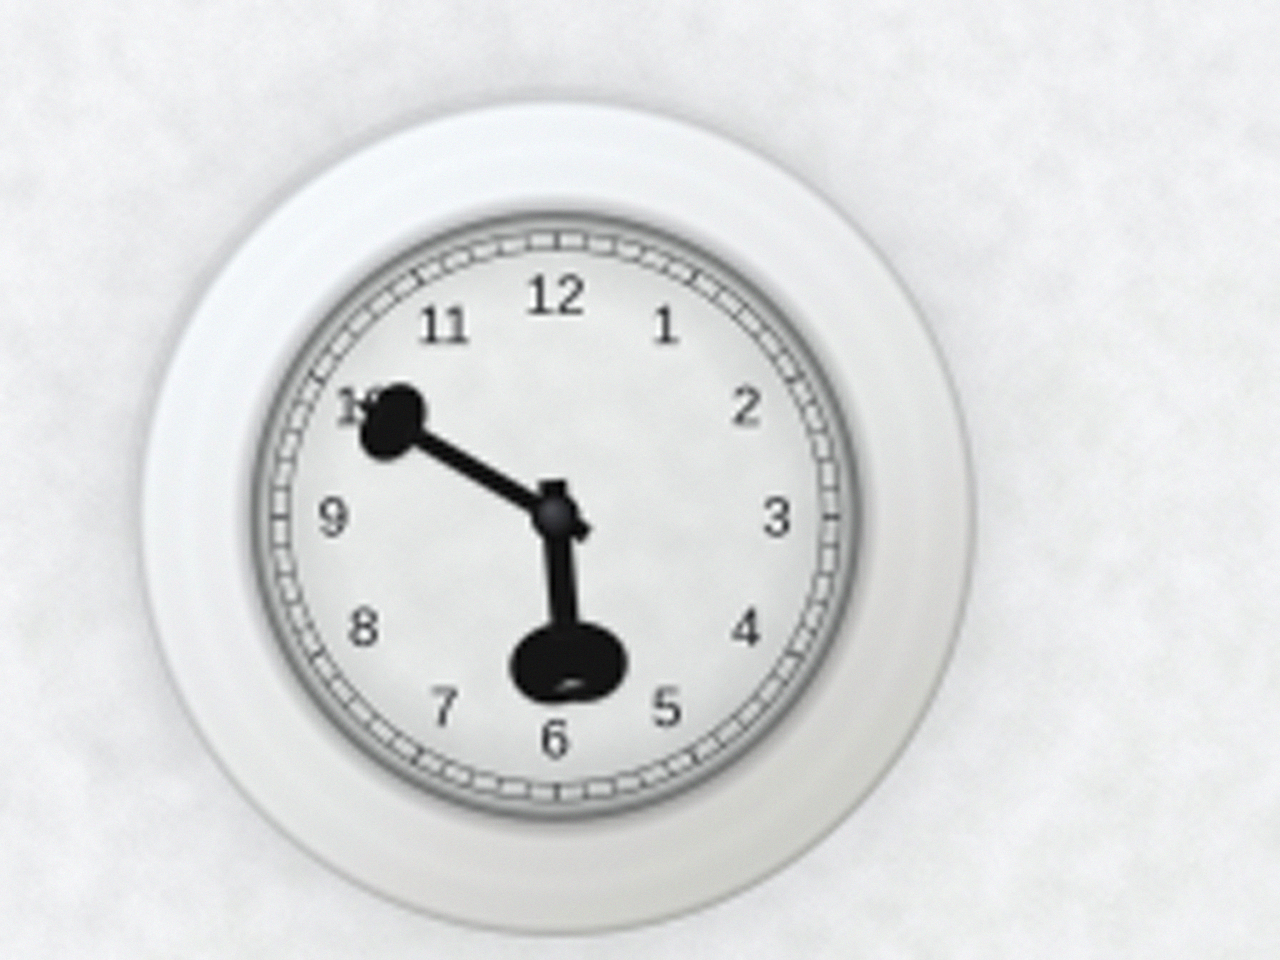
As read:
5,50
